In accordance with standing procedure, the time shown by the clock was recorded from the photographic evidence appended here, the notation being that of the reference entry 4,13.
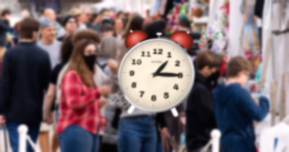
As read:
1,15
